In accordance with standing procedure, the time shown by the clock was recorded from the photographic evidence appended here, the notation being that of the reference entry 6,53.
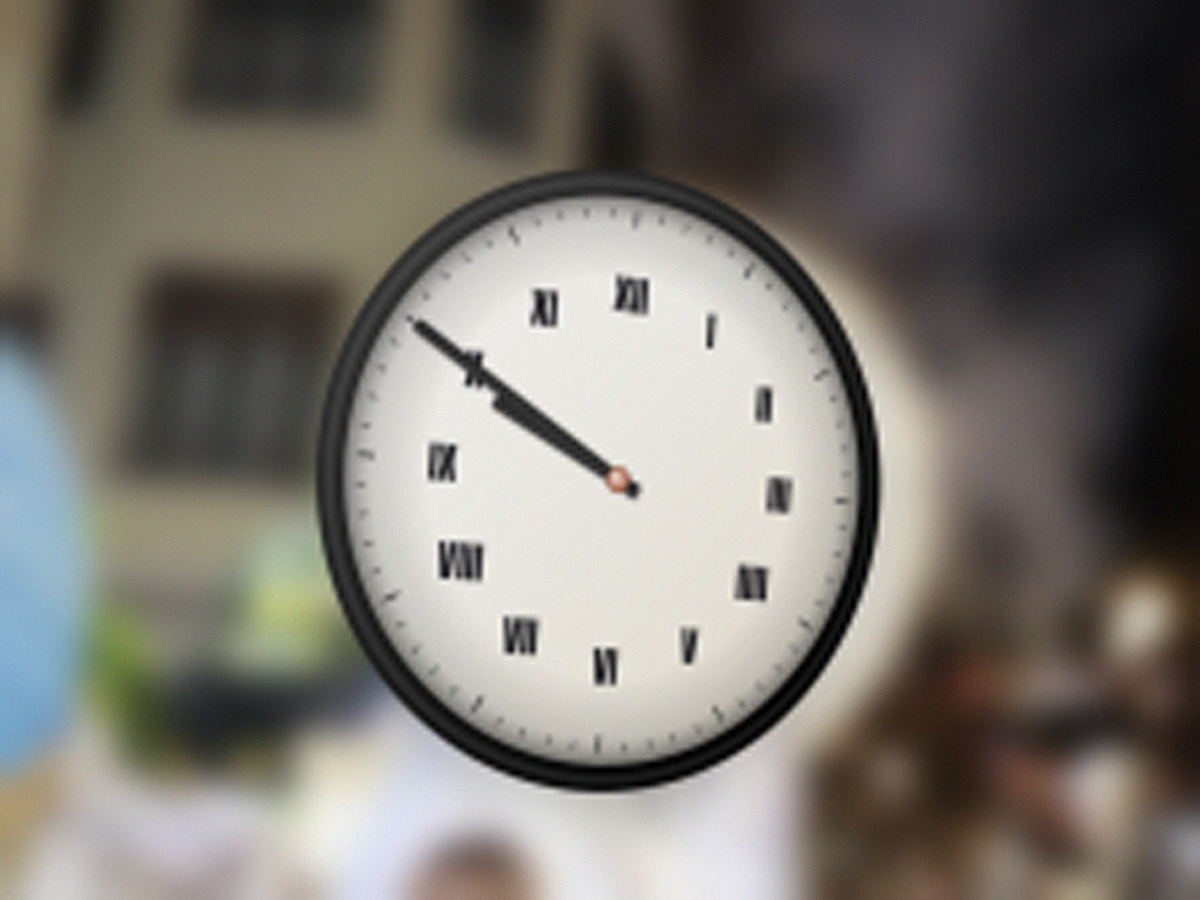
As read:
9,50
